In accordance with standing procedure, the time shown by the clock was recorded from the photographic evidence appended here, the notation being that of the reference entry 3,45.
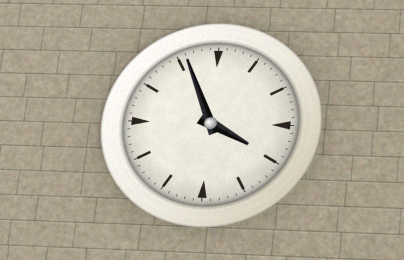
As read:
3,56
